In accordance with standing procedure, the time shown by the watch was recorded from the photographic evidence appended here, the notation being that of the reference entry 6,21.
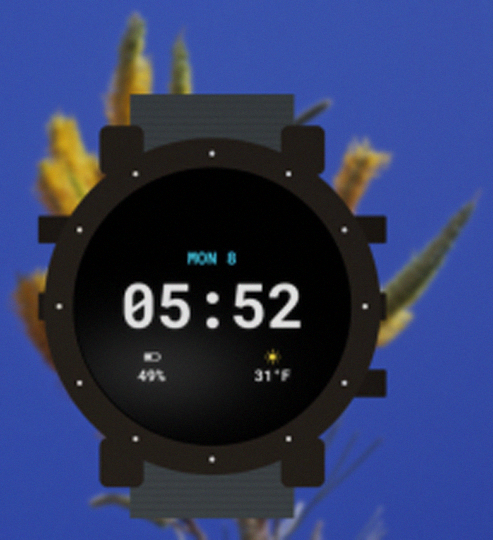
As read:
5,52
